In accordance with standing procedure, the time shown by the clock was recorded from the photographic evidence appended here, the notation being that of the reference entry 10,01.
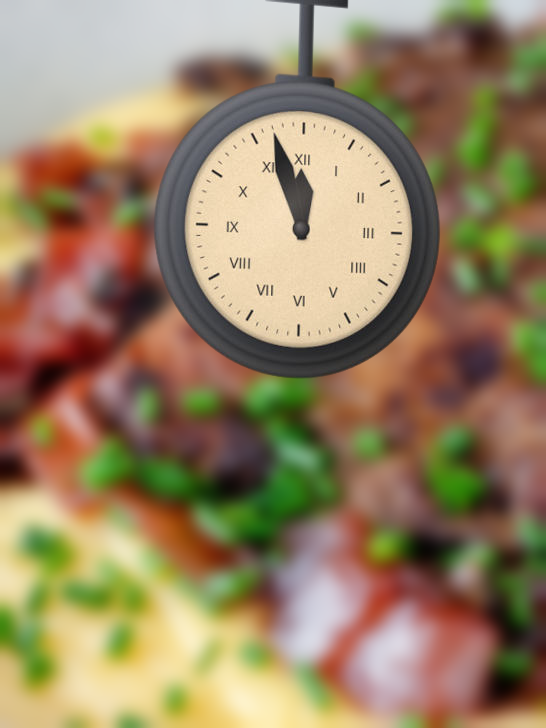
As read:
11,57
